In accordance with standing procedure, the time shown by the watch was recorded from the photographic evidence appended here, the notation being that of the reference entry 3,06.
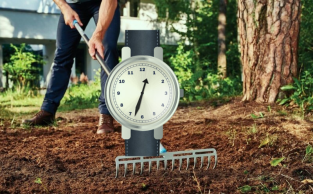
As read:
12,33
